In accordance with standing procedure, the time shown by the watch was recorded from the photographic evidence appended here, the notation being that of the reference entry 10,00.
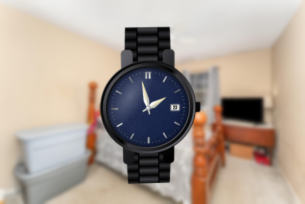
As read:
1,58
